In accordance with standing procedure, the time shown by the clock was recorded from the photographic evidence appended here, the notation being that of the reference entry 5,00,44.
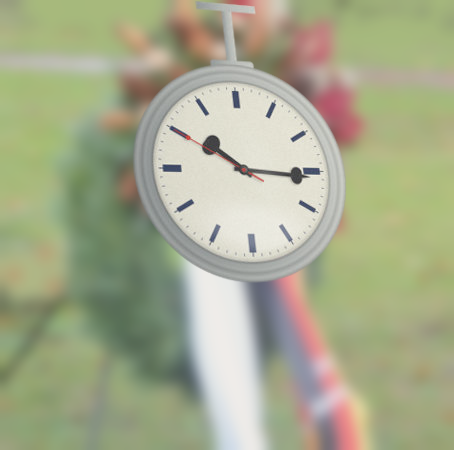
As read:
10,15,50
